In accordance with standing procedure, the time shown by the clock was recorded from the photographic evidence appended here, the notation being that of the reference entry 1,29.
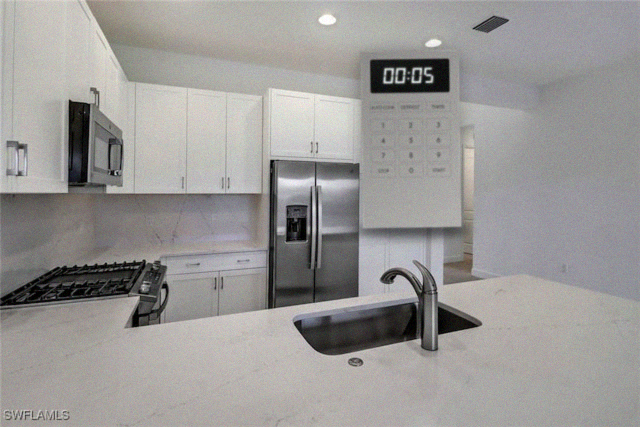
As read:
0,05
